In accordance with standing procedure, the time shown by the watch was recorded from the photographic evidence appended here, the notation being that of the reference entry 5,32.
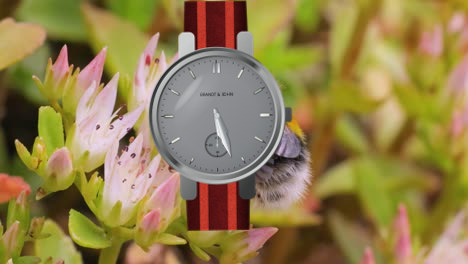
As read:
5,27
